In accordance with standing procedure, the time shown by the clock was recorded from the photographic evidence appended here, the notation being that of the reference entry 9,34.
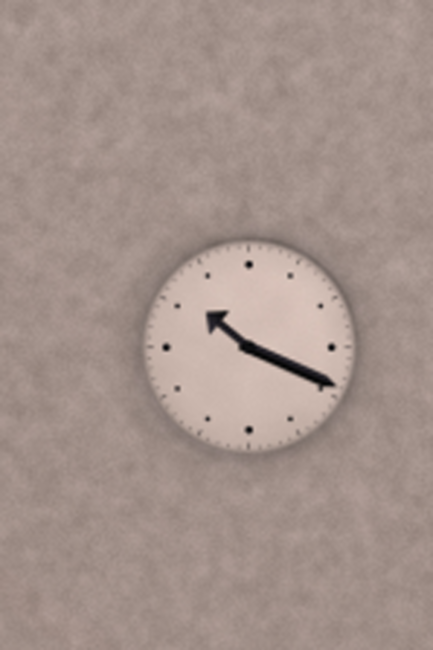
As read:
10,19
